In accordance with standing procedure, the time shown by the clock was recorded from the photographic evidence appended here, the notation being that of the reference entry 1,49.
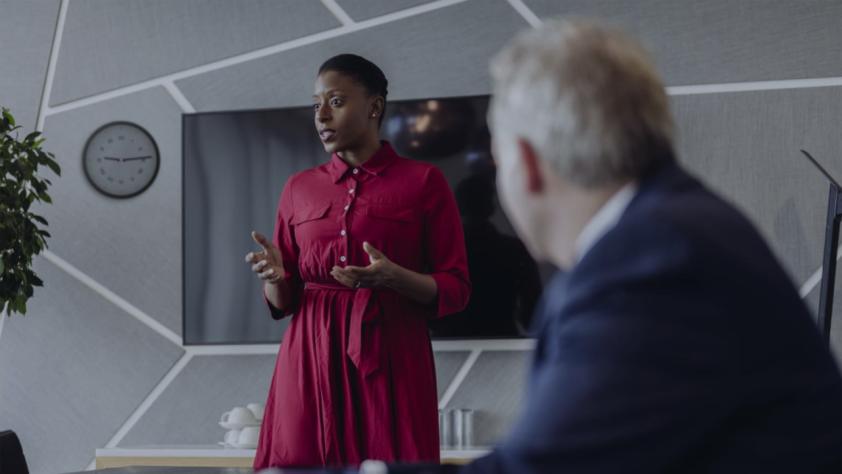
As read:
9,14
